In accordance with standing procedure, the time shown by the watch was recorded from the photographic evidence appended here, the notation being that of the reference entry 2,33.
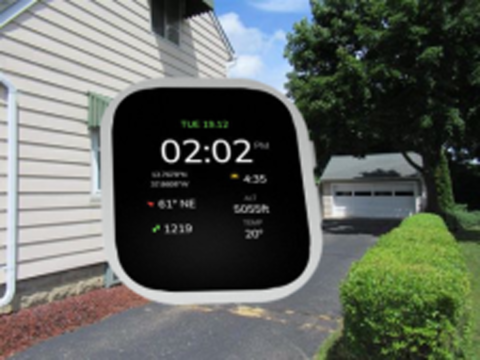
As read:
2,02
